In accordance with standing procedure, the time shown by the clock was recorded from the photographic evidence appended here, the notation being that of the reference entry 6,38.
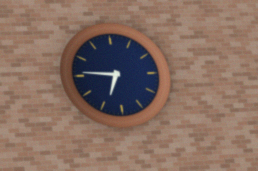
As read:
6,46
